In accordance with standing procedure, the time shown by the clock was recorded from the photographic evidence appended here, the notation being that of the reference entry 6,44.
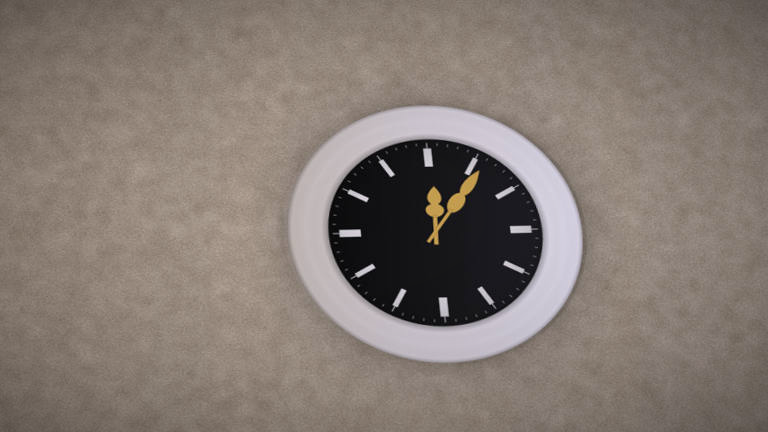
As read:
12,06
